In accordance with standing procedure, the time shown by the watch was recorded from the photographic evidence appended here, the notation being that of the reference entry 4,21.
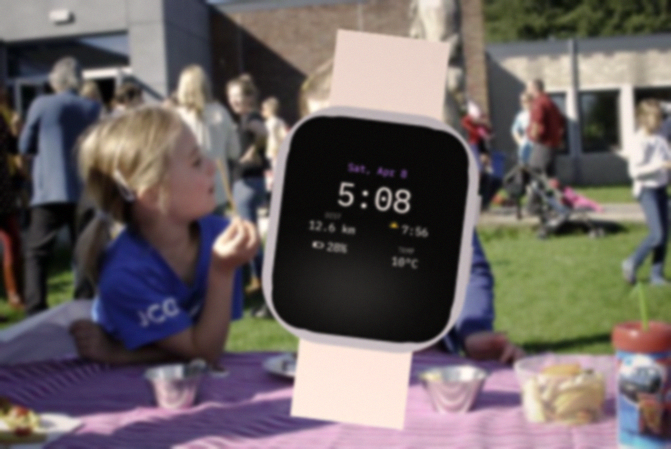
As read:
5,08
